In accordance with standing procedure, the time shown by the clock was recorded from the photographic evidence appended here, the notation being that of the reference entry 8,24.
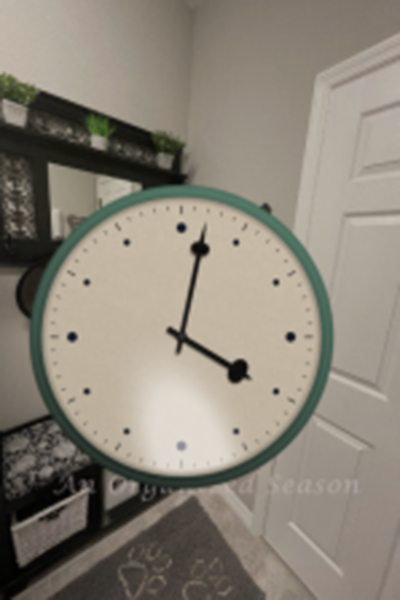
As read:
4,02
